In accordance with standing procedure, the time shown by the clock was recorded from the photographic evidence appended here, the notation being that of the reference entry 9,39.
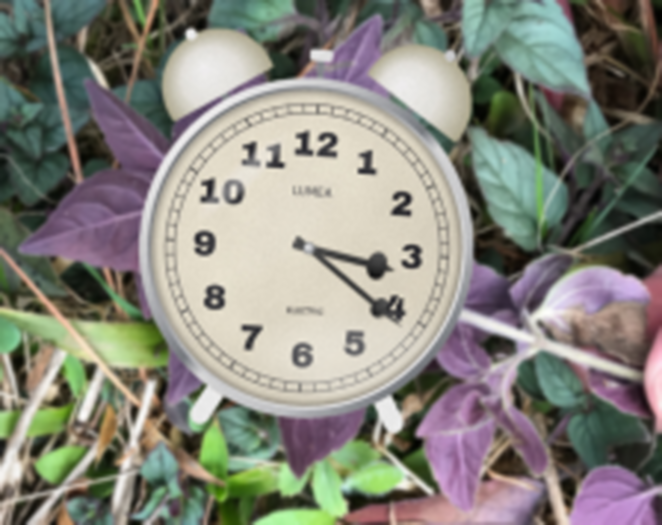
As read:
3,21
